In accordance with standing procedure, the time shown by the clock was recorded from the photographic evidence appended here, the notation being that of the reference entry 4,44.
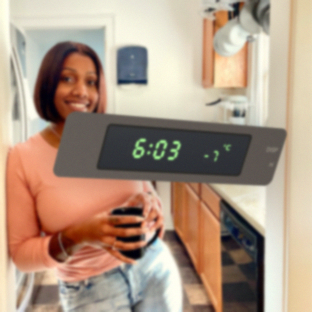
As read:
6,03
